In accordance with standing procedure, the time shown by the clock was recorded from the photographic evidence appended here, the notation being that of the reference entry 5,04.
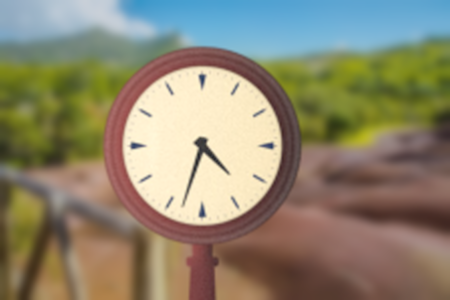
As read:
4,33
